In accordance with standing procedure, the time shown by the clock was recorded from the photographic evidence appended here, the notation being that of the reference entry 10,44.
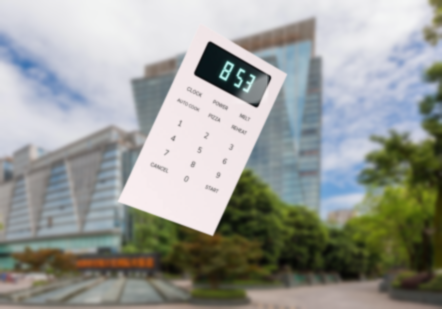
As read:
8,53
